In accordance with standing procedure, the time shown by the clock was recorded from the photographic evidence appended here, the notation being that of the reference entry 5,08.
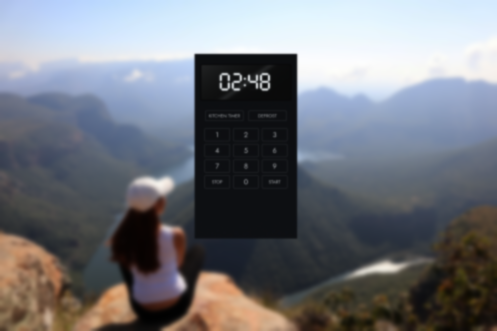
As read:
2,48
